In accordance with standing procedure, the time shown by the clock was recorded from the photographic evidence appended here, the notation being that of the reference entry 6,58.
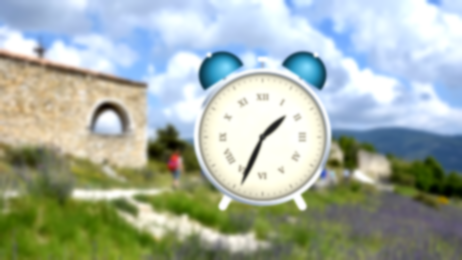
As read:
1,34
